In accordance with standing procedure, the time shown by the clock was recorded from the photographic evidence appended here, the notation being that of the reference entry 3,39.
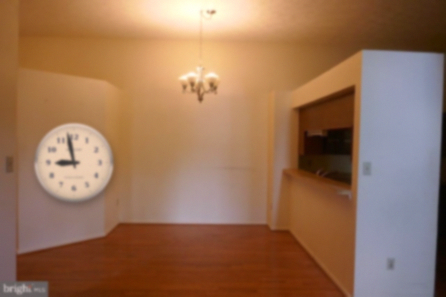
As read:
8,58
